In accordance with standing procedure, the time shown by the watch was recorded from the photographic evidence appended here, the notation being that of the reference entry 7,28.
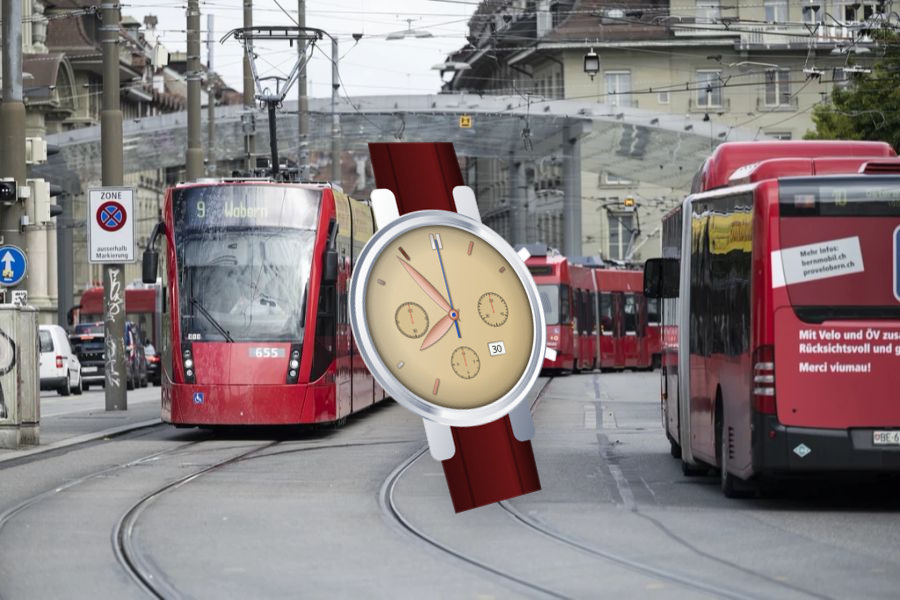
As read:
7,54
